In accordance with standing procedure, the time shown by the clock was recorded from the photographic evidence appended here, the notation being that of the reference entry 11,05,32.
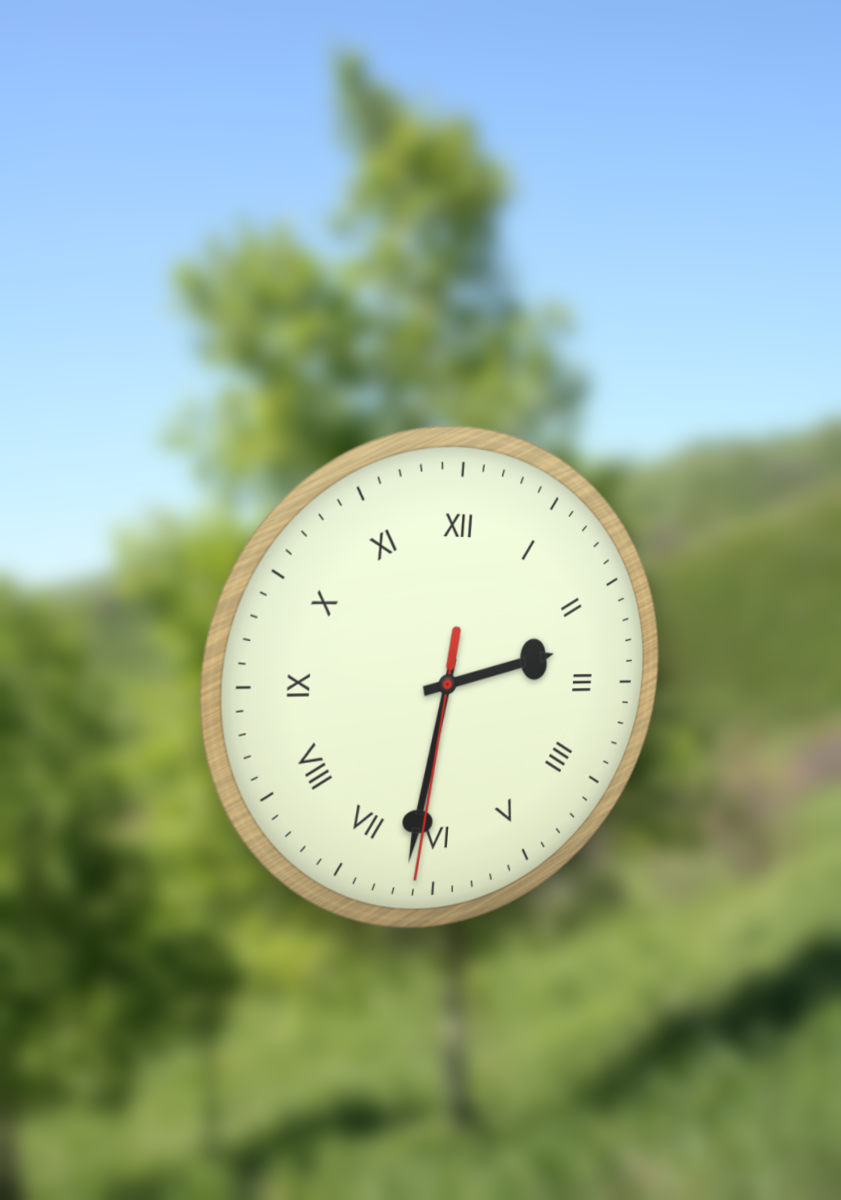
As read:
2,31,31
